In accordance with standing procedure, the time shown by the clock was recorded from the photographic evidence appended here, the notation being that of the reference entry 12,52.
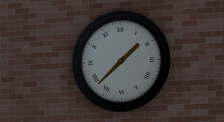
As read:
1,38
